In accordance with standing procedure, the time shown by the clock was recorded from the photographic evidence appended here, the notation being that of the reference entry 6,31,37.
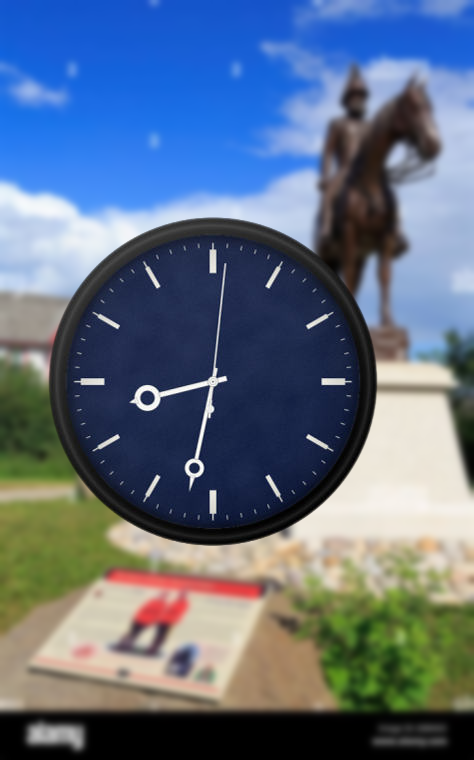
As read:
8,32,01
